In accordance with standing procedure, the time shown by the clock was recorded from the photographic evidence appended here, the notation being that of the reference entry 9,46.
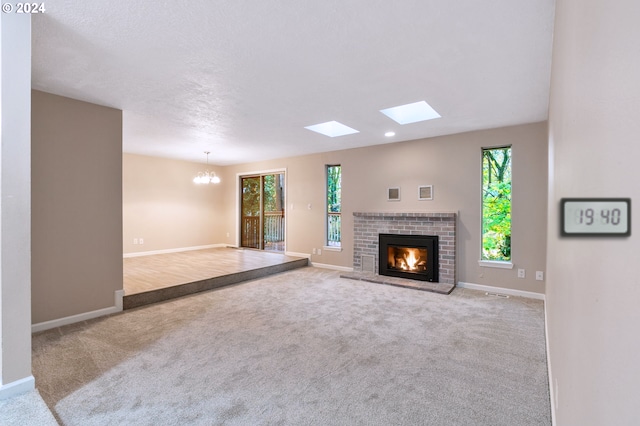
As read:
19,40
